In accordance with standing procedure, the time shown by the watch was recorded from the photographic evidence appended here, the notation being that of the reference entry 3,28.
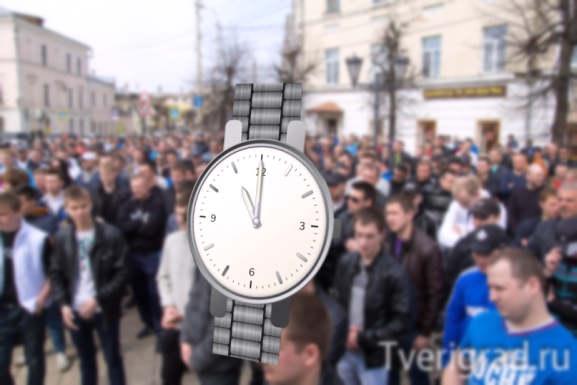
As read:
11,00
